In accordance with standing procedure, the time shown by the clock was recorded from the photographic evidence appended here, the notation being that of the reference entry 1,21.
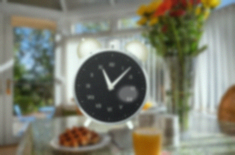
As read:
11,07
